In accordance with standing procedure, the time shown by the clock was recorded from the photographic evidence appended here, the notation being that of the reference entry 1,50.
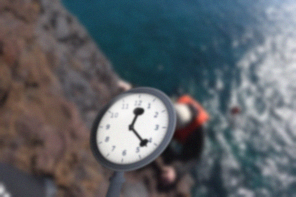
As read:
12,22
